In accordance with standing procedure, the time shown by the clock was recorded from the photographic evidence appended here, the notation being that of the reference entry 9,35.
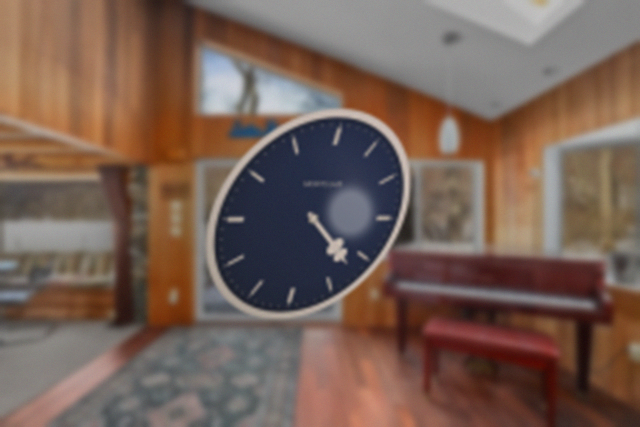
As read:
4,22
